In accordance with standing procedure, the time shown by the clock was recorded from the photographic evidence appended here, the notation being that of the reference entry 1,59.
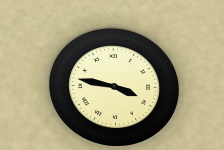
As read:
3,47
